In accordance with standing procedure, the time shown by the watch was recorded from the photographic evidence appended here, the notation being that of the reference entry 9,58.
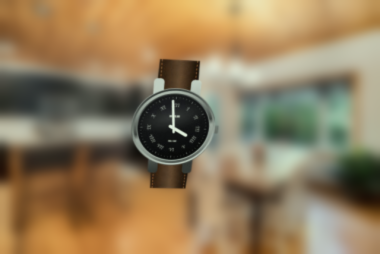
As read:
3,59
